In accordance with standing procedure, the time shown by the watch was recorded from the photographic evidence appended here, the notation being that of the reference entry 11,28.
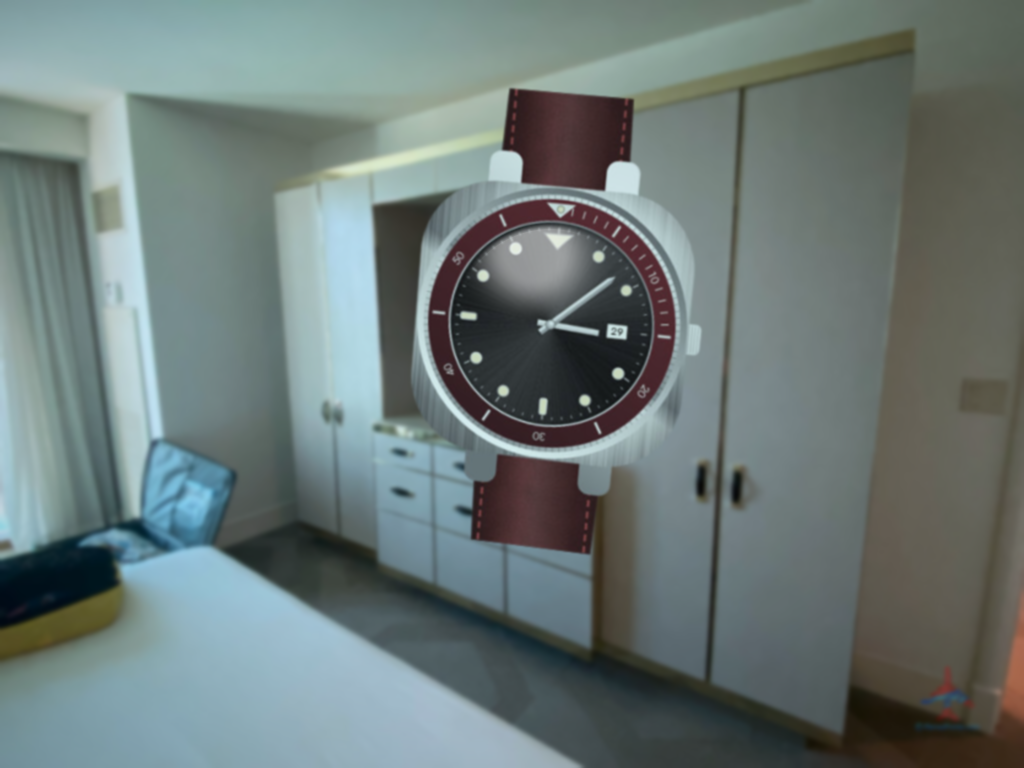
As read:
3,08
